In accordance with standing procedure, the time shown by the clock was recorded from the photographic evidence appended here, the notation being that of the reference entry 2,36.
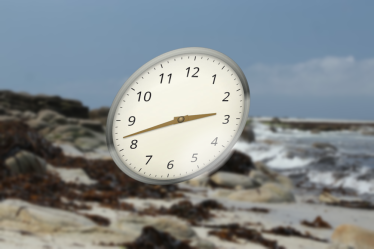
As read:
2,42
